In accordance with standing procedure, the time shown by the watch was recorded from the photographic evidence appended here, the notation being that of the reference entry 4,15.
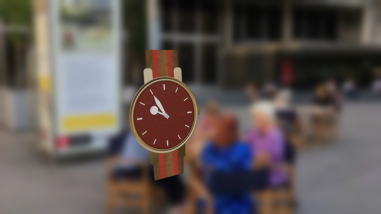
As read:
9,55
